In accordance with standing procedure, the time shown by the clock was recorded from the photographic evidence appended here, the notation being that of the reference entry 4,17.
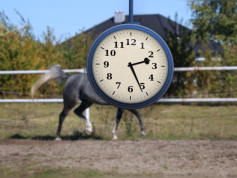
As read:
2,26
